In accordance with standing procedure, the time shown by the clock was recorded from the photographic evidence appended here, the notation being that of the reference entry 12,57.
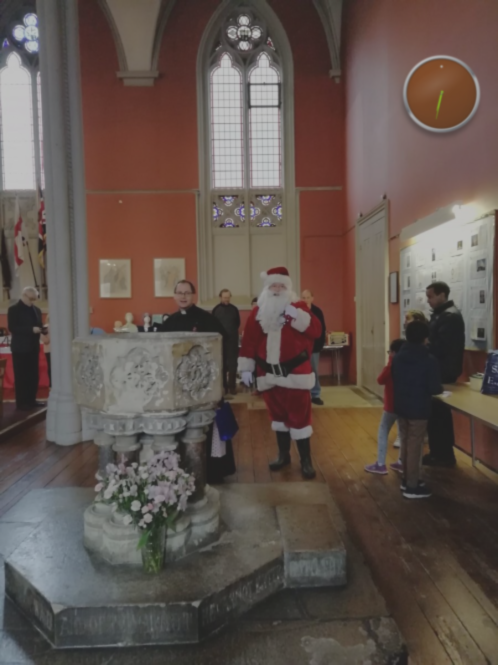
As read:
6,32
